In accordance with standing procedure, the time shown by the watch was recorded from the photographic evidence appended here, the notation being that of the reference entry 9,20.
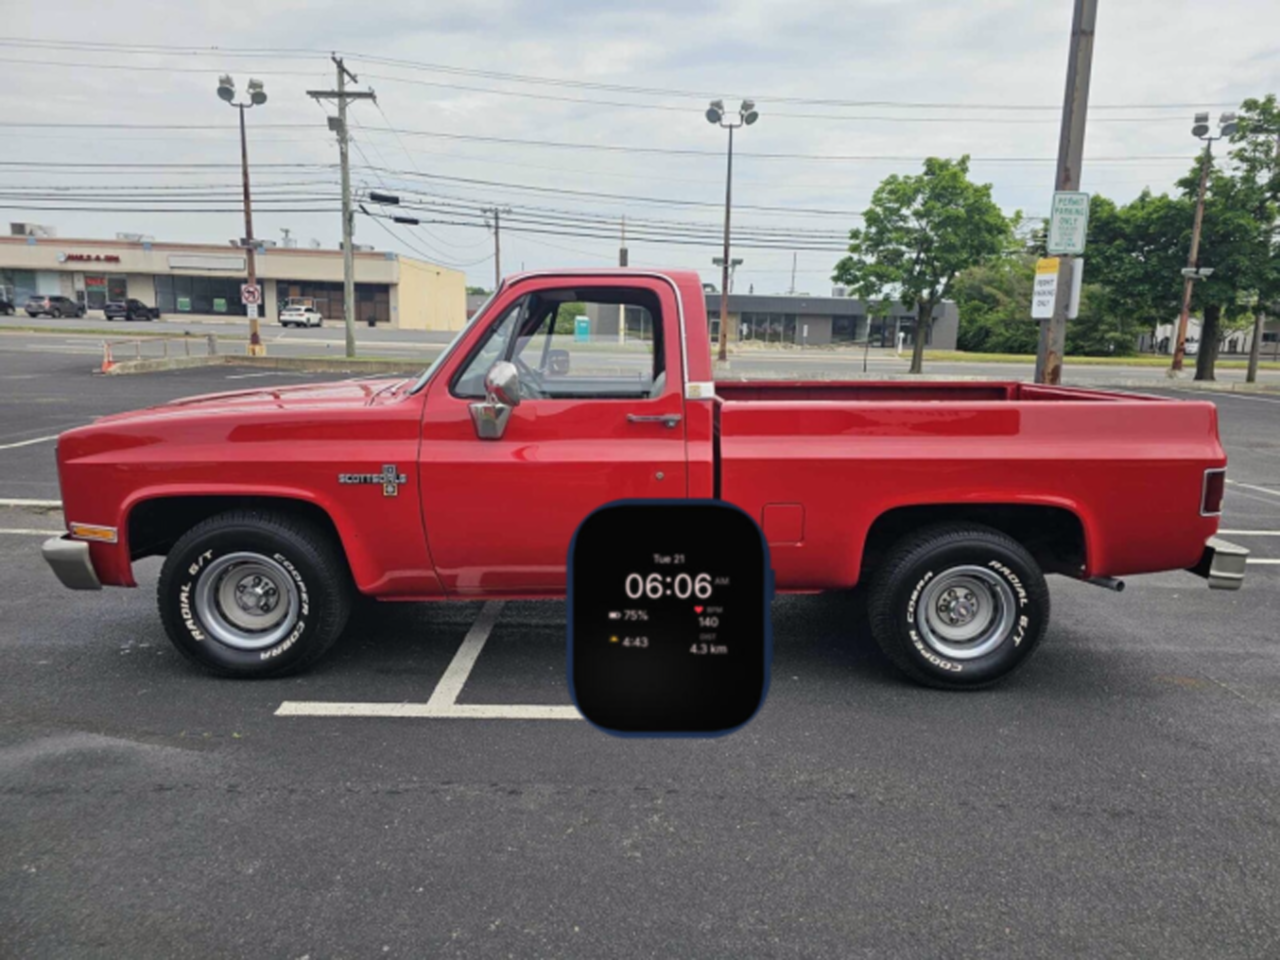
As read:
6,06
